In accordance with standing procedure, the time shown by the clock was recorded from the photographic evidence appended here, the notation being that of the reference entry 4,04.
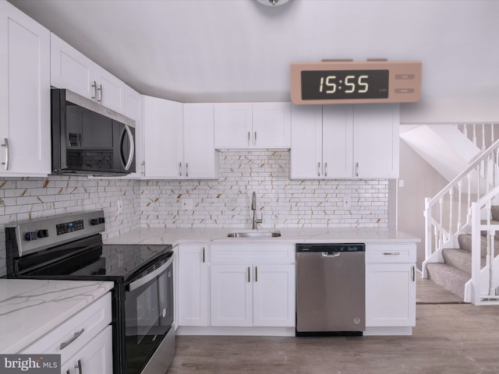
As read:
15,55
